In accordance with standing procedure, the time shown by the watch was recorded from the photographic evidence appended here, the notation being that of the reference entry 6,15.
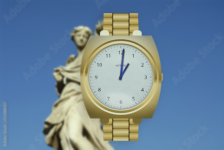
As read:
1,01
